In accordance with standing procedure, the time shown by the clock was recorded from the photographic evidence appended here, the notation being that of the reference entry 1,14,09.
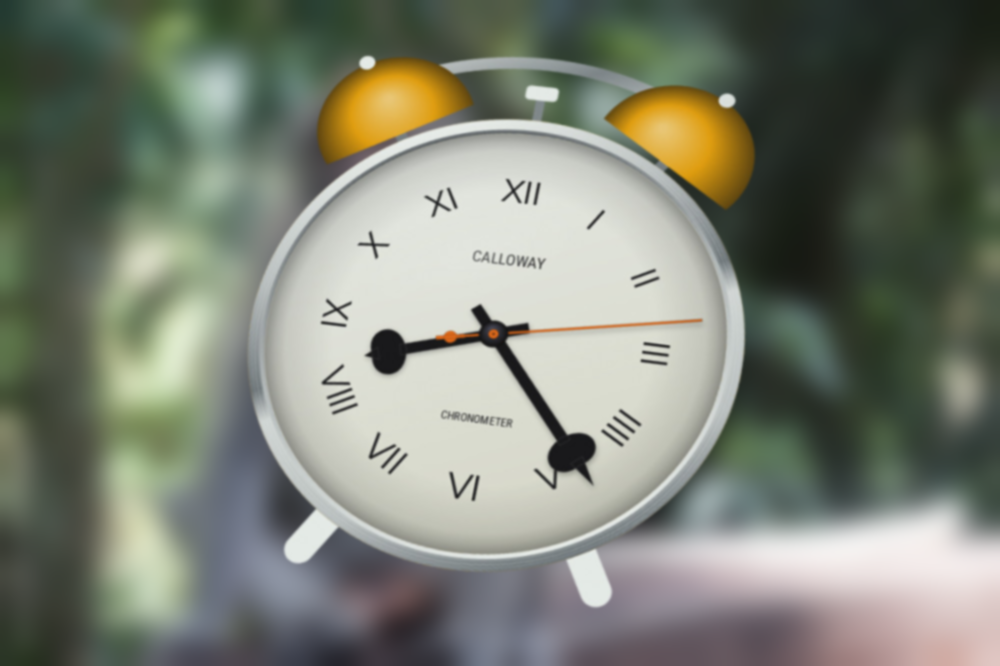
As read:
8,23,13
